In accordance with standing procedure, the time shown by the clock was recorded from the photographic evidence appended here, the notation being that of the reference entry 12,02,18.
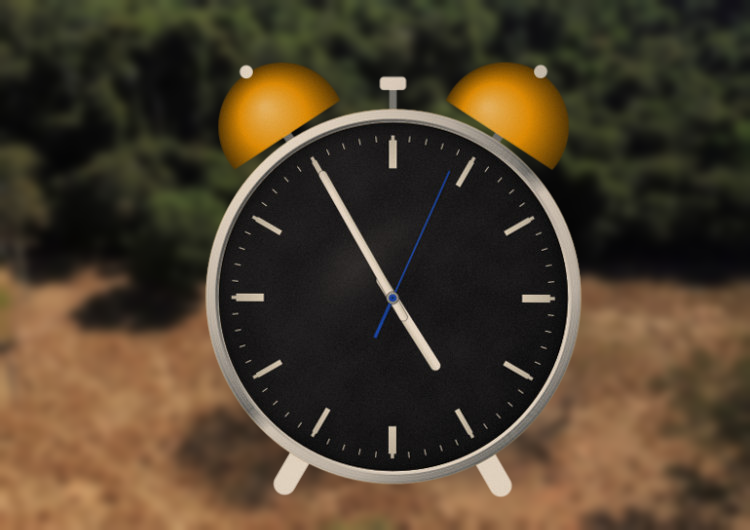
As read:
4,55,04
